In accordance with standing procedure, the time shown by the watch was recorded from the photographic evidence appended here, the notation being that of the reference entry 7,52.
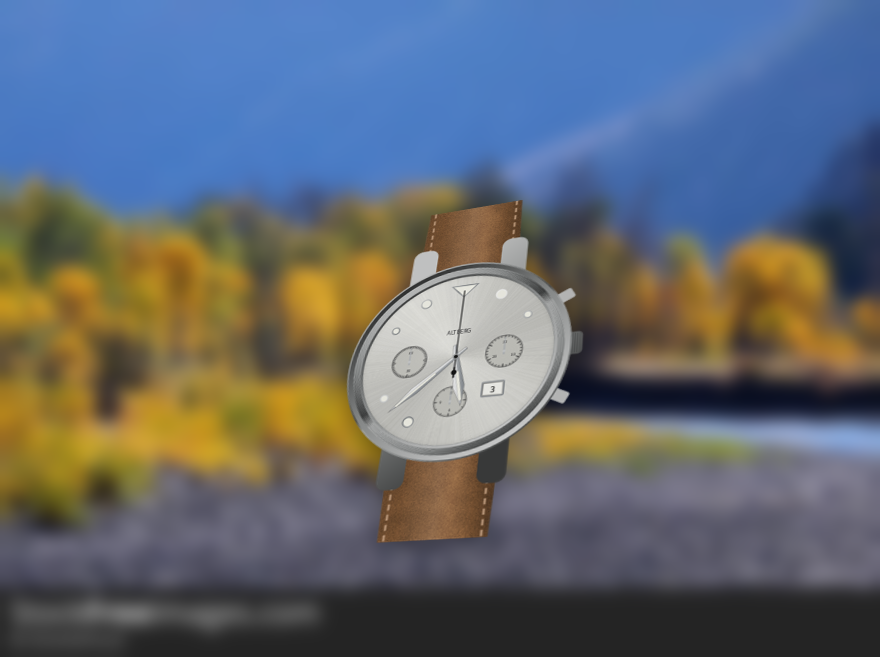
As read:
5,38
